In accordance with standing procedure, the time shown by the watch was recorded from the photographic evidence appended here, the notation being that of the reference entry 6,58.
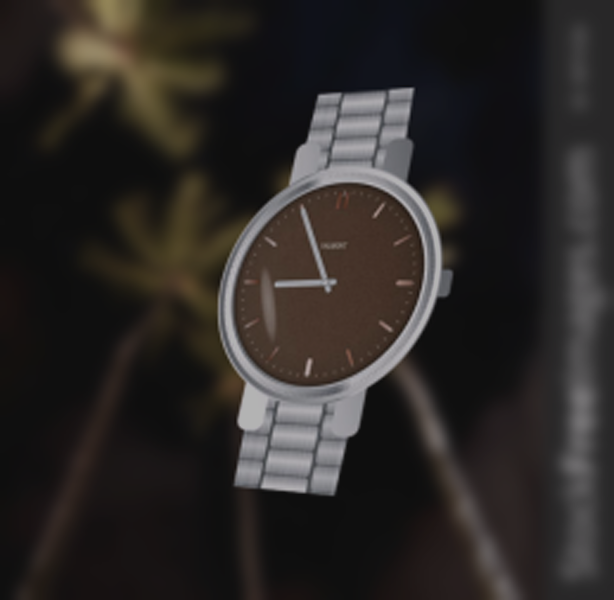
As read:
8,55
